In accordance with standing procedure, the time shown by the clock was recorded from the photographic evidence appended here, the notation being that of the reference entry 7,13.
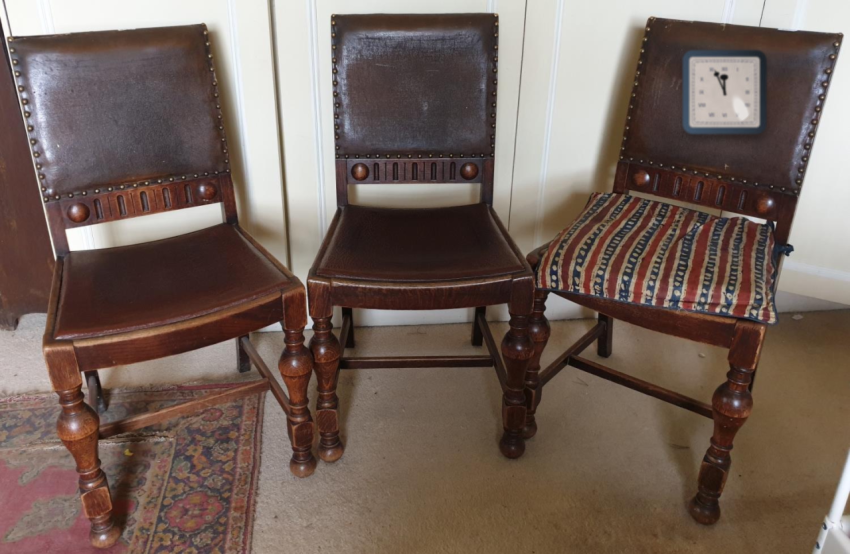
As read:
11,56
